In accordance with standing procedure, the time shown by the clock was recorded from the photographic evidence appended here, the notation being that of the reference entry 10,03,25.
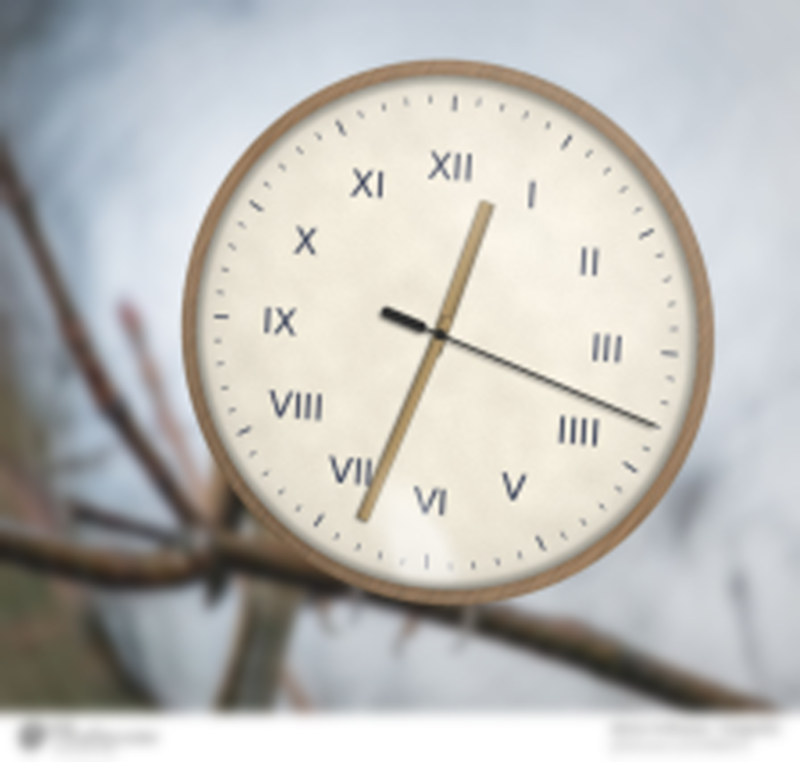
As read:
12,33,18
